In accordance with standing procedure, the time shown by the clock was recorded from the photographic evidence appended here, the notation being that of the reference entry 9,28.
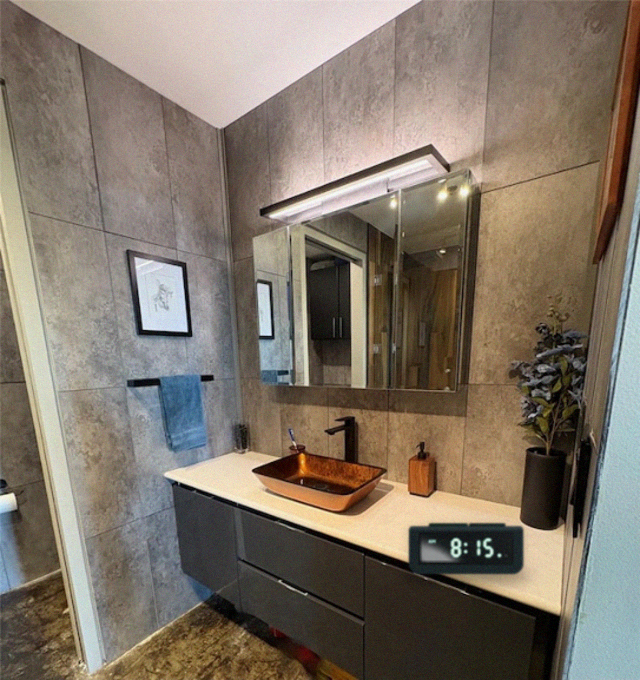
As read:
8,15
